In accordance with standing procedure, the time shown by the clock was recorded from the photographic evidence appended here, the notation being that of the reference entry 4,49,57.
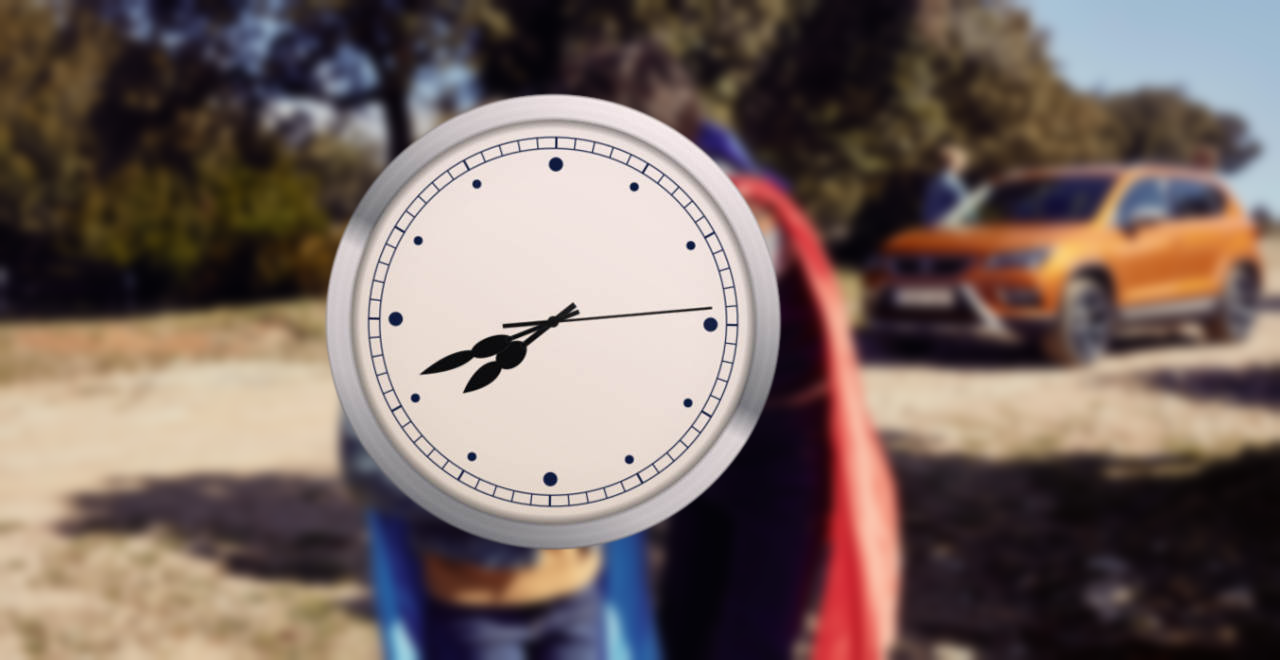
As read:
7,41,14
